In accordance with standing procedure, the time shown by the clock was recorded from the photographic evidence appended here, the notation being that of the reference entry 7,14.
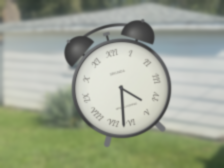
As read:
4,32
